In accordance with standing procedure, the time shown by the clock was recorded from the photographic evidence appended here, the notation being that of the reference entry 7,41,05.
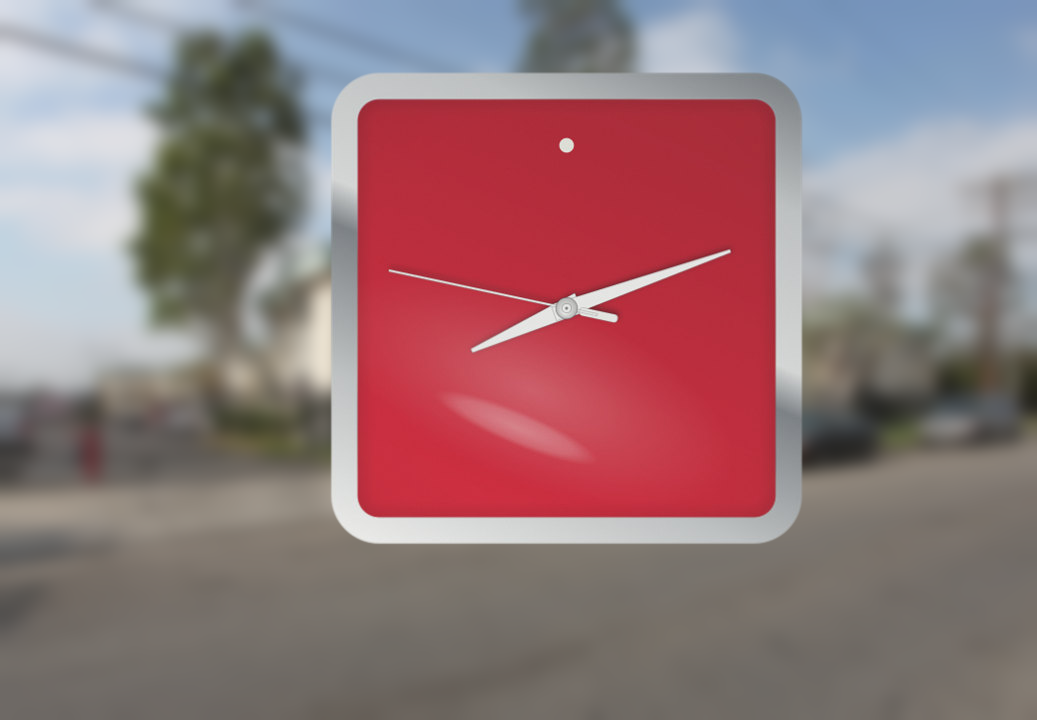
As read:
8,11,47
